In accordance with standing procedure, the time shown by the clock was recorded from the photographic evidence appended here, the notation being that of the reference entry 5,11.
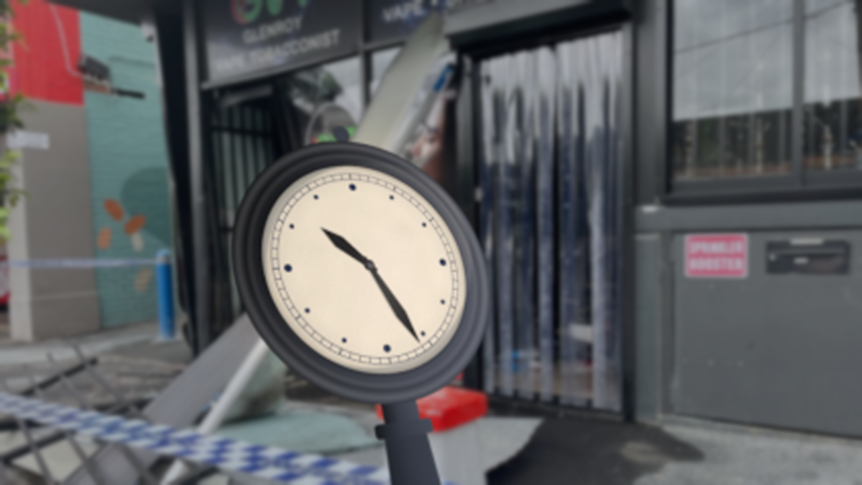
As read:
10,26
